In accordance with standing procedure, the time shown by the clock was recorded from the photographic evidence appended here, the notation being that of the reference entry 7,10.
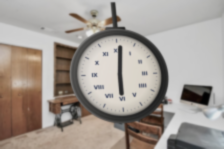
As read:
6,01
